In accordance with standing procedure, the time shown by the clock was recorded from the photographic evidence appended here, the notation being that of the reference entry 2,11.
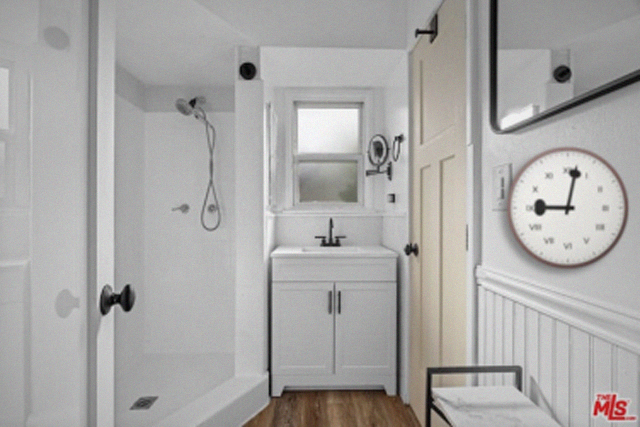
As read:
9,02
